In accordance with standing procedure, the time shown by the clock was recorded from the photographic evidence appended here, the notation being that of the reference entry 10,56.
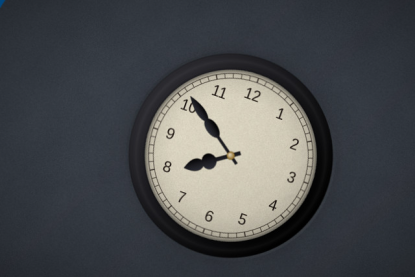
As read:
7,51
